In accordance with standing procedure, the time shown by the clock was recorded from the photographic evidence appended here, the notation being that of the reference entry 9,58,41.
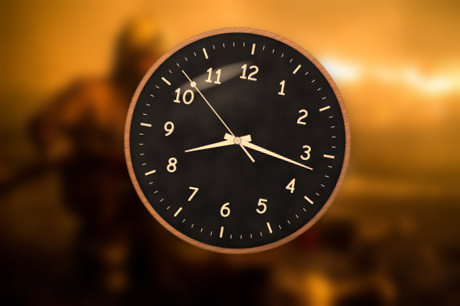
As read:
8,16,52
